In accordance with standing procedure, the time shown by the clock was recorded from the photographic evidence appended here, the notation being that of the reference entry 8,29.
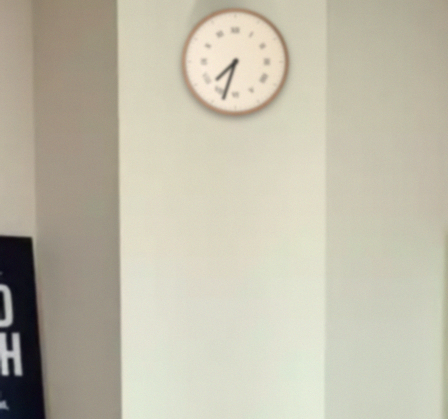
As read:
7,33
